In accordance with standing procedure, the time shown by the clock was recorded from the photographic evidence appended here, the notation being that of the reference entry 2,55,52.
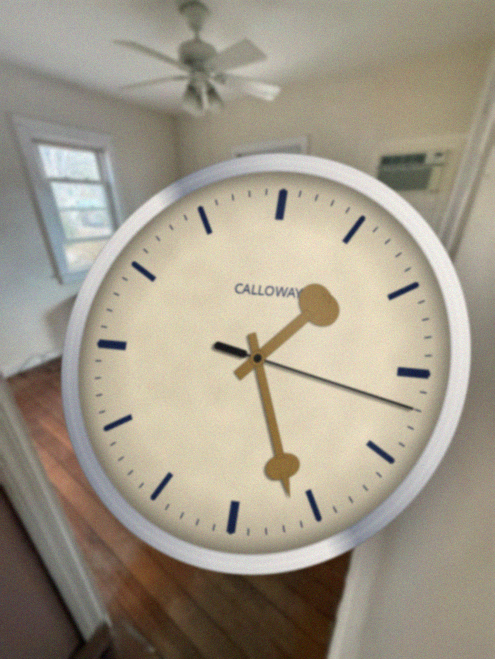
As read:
1,26,17
